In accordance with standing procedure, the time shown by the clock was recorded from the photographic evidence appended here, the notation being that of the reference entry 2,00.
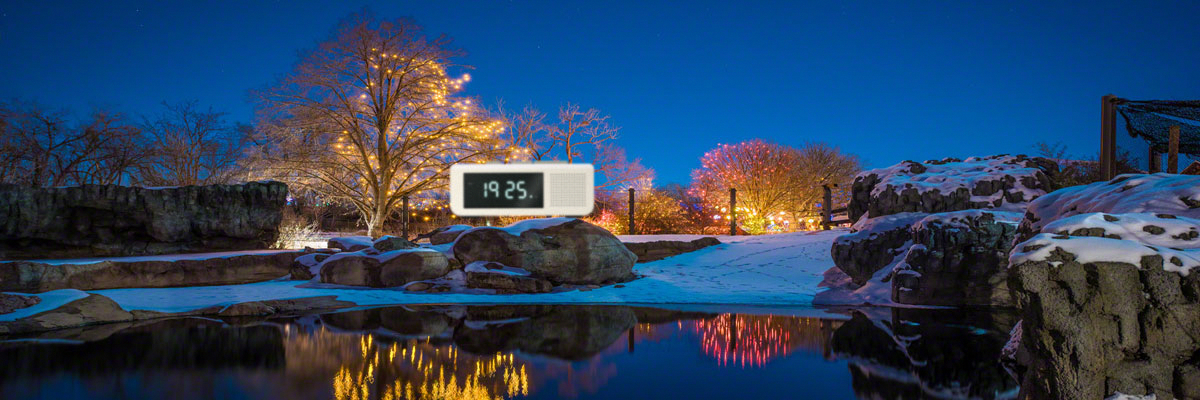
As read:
19,25
